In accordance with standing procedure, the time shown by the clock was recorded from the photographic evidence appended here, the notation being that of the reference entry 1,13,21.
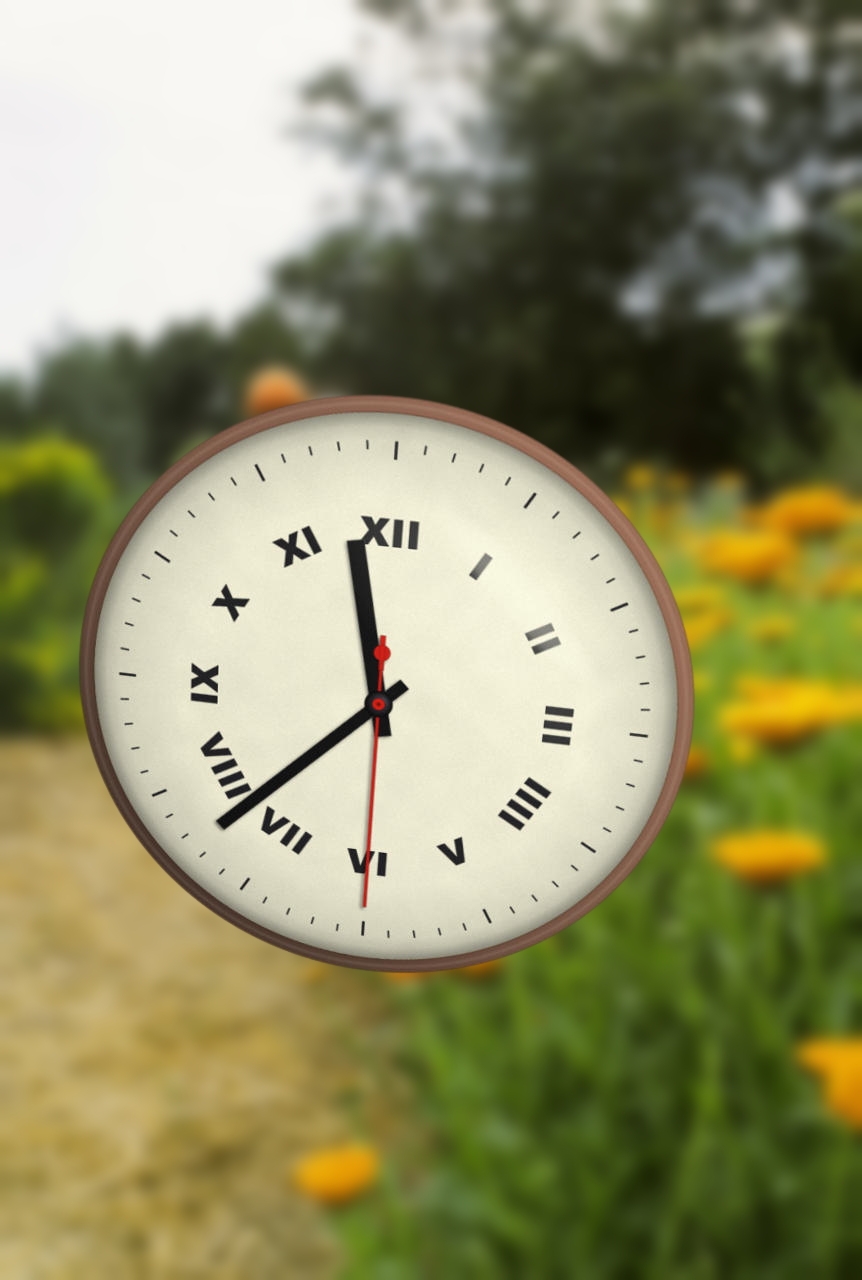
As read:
11,37,30
